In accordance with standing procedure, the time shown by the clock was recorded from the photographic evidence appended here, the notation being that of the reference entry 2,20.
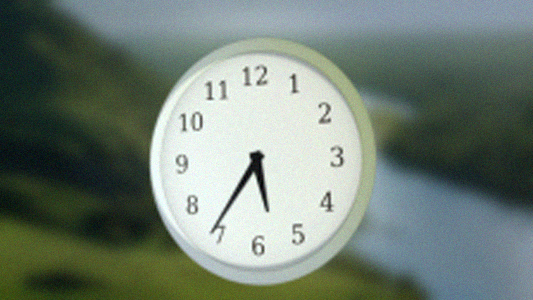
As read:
5,36
